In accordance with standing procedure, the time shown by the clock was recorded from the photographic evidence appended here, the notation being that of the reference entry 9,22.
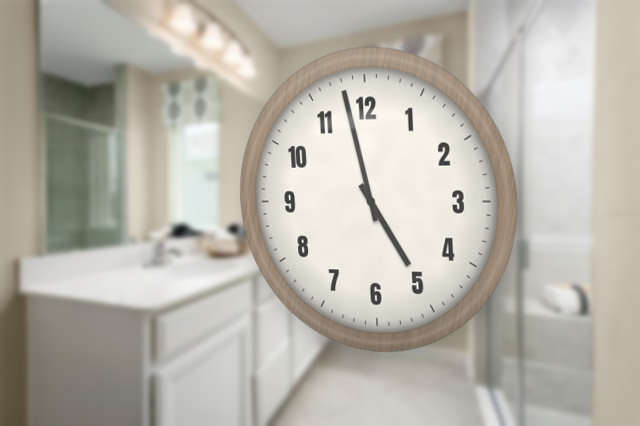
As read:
4,58
